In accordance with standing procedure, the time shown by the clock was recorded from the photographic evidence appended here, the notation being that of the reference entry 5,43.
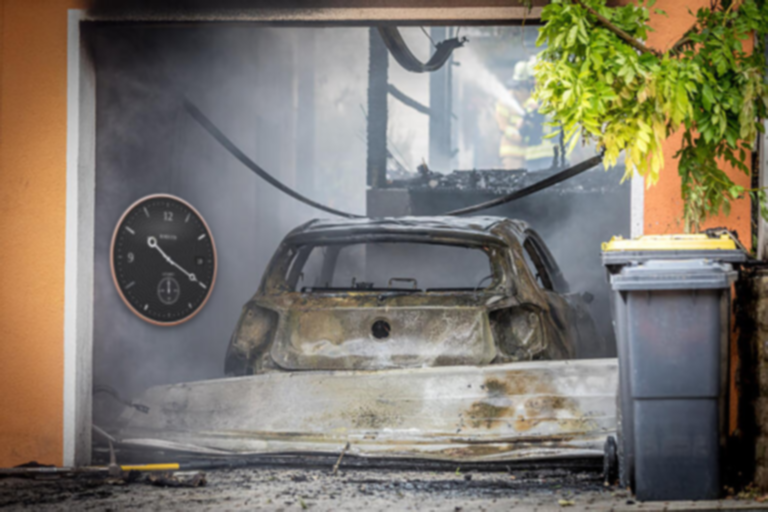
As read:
10,20
